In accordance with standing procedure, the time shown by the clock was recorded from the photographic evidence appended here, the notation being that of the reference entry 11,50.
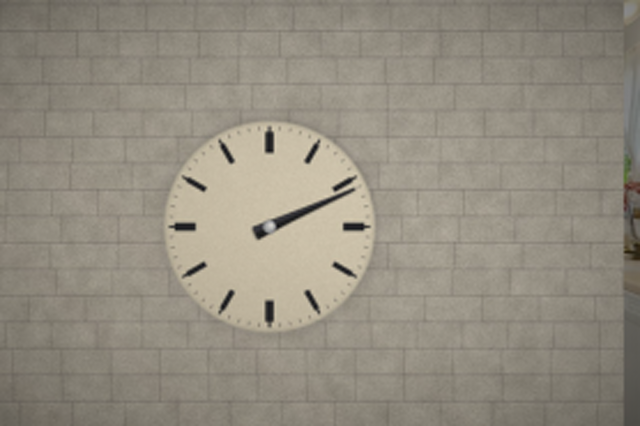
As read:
2,11
